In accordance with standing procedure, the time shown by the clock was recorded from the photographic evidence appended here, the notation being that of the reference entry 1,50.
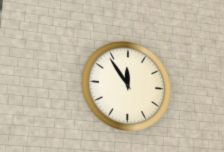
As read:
11,54
